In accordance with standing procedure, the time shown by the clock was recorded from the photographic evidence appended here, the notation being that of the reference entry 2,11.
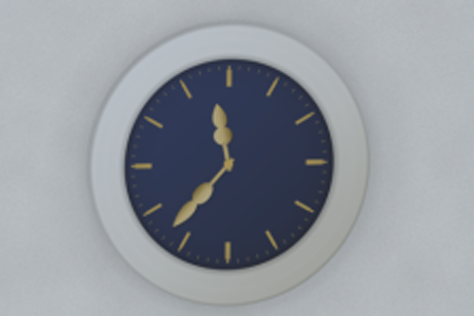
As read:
11,37
